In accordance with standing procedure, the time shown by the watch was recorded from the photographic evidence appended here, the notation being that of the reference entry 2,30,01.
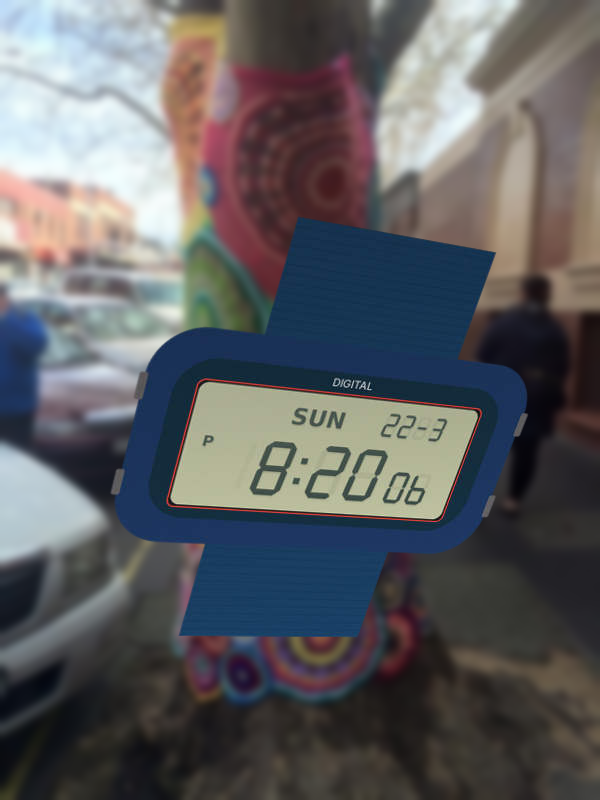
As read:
8,20,06
